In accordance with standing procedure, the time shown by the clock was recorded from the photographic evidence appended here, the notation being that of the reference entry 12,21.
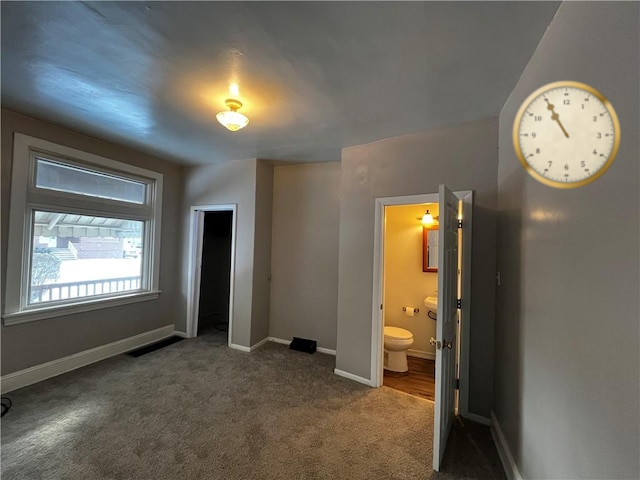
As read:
10,55
